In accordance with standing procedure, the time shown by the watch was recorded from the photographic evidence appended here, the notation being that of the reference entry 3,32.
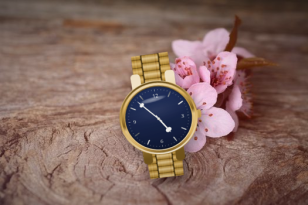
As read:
4,53
